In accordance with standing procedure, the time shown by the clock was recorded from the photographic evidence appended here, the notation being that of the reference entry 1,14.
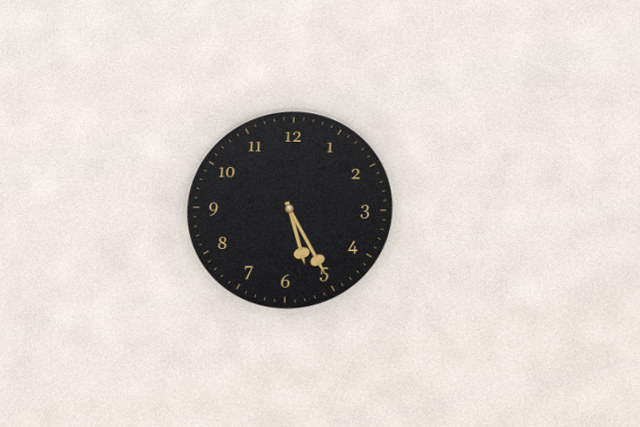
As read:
5,25
